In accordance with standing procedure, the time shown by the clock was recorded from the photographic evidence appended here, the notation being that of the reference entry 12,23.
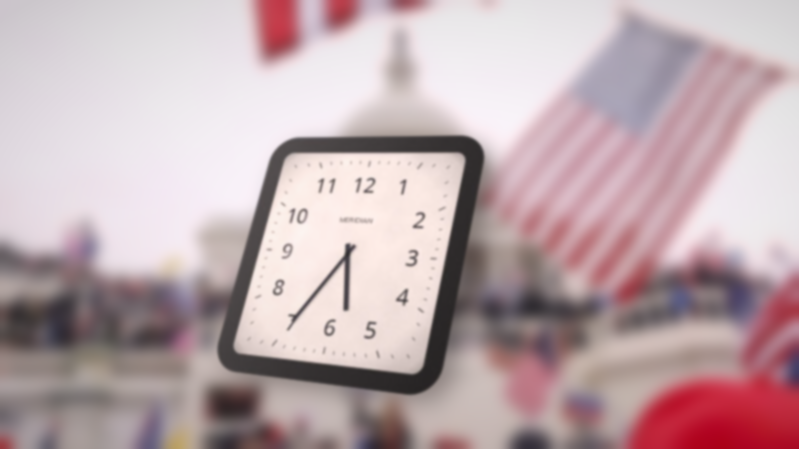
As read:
5,35
